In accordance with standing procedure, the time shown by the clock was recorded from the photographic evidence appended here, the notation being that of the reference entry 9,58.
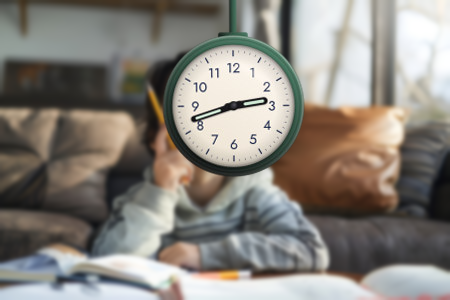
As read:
2,42
